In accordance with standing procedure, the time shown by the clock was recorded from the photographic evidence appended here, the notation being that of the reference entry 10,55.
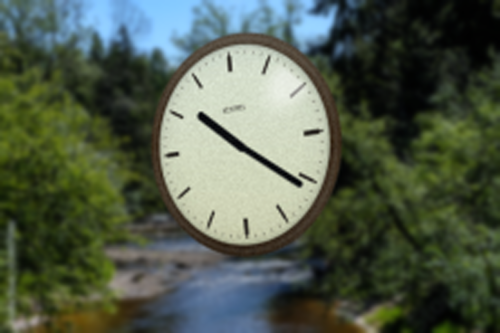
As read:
10,21
